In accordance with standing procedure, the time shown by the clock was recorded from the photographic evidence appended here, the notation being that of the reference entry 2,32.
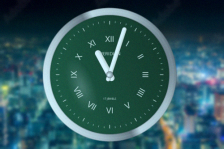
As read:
11,03
